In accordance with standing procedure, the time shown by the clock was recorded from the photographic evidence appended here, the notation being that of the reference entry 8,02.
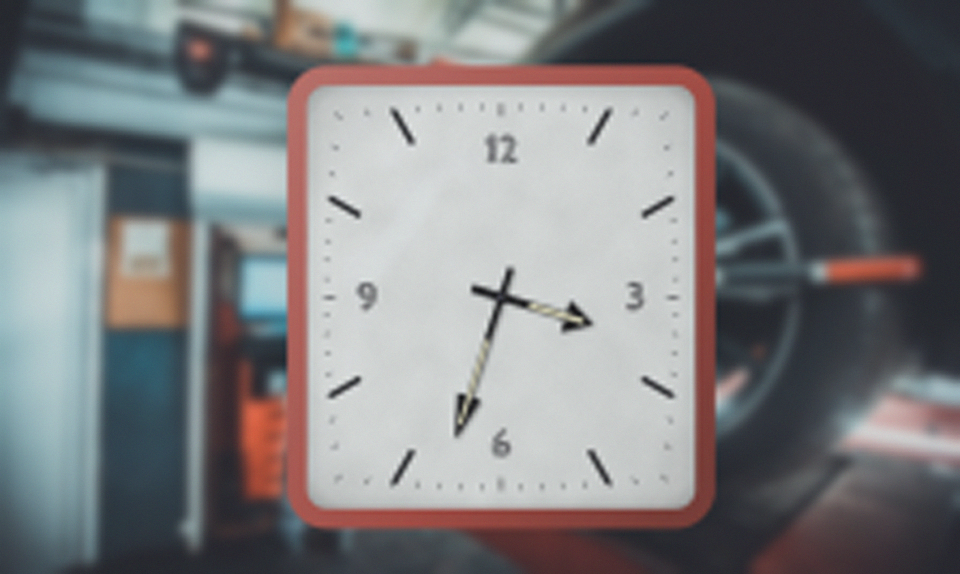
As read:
3,33
